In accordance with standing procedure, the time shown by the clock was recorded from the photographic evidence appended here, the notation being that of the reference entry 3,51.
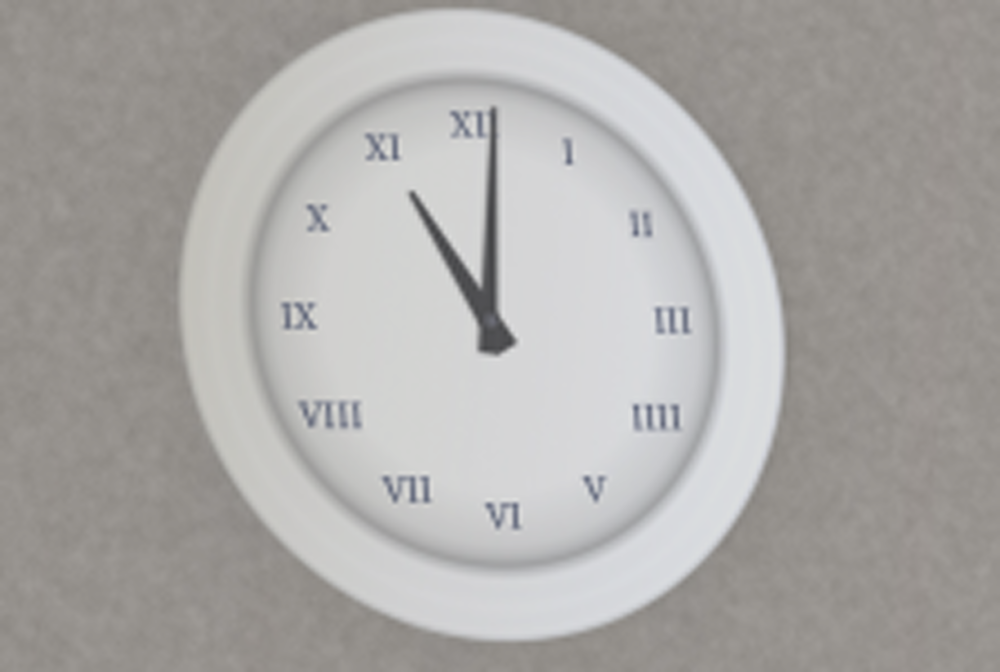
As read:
11,01
